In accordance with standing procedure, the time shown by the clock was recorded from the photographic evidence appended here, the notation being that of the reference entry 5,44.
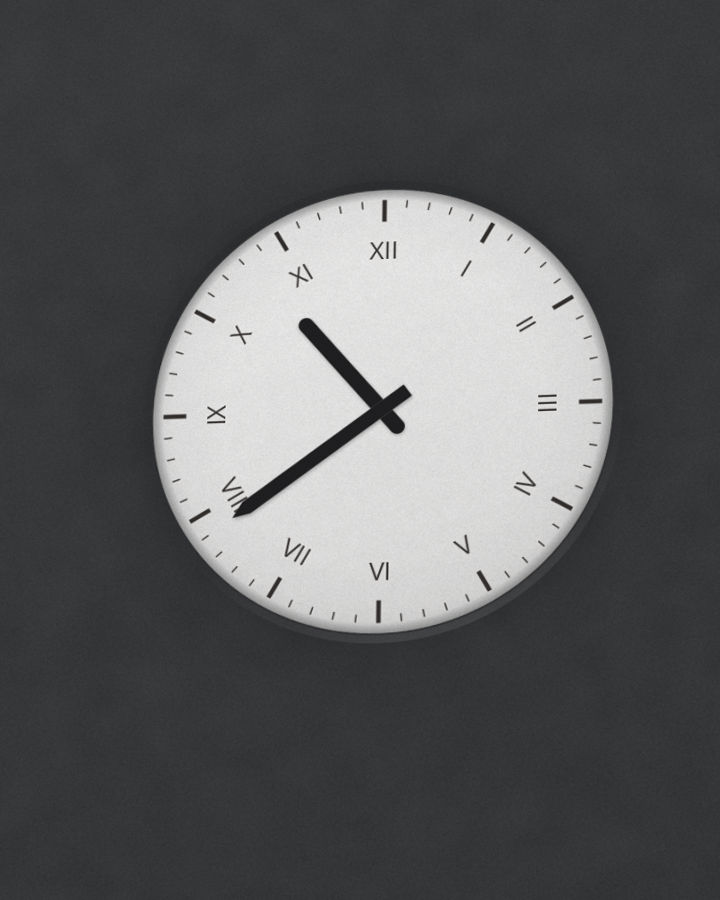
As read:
10,39
